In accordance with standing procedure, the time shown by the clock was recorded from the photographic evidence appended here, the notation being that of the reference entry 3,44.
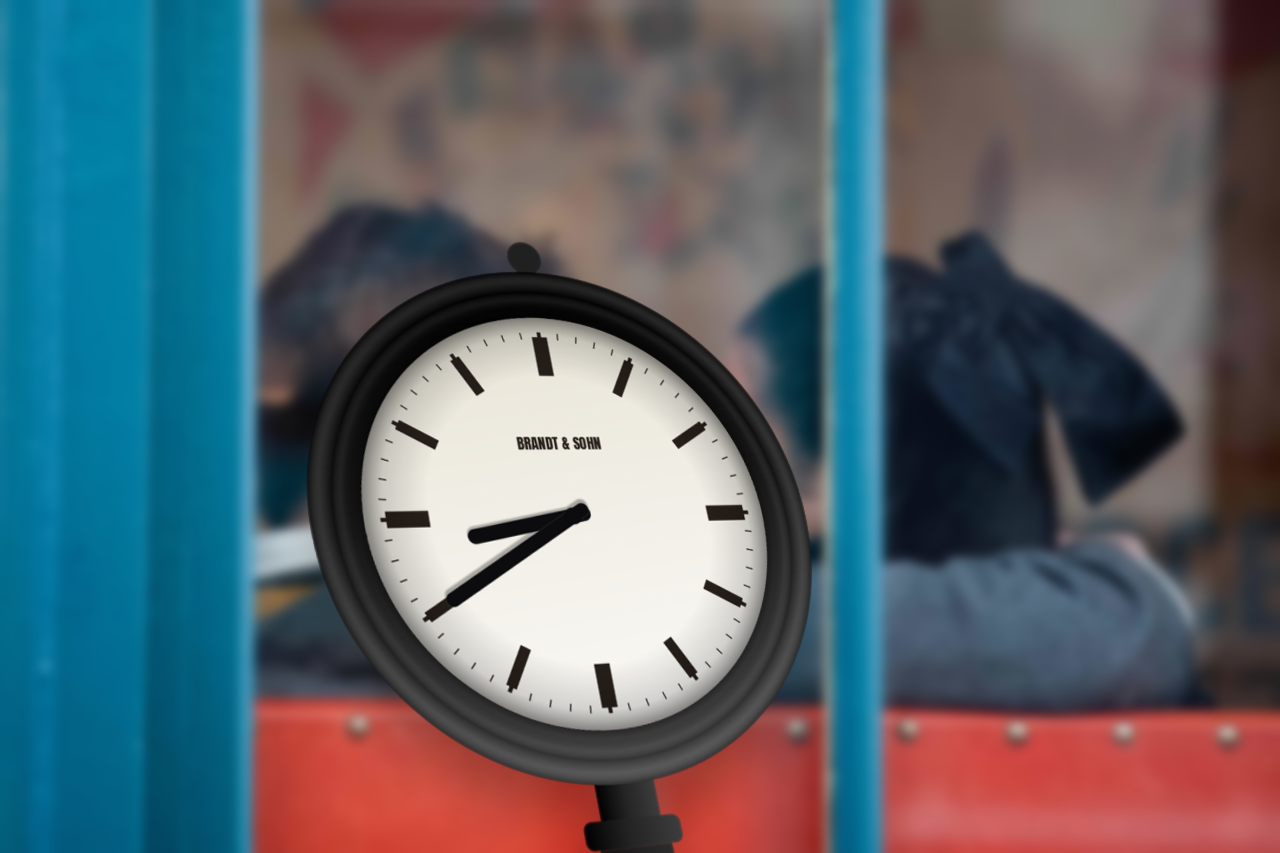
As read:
8,40
